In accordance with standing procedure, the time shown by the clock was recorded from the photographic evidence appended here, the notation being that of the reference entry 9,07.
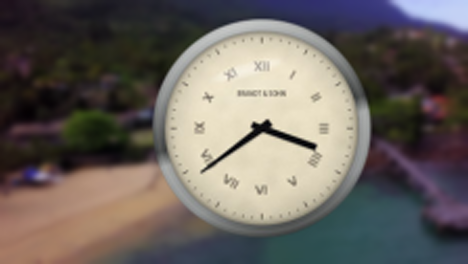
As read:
3,39
